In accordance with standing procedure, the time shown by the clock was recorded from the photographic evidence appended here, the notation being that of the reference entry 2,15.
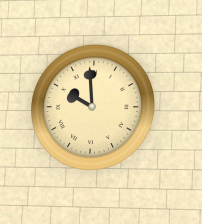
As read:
9,59
